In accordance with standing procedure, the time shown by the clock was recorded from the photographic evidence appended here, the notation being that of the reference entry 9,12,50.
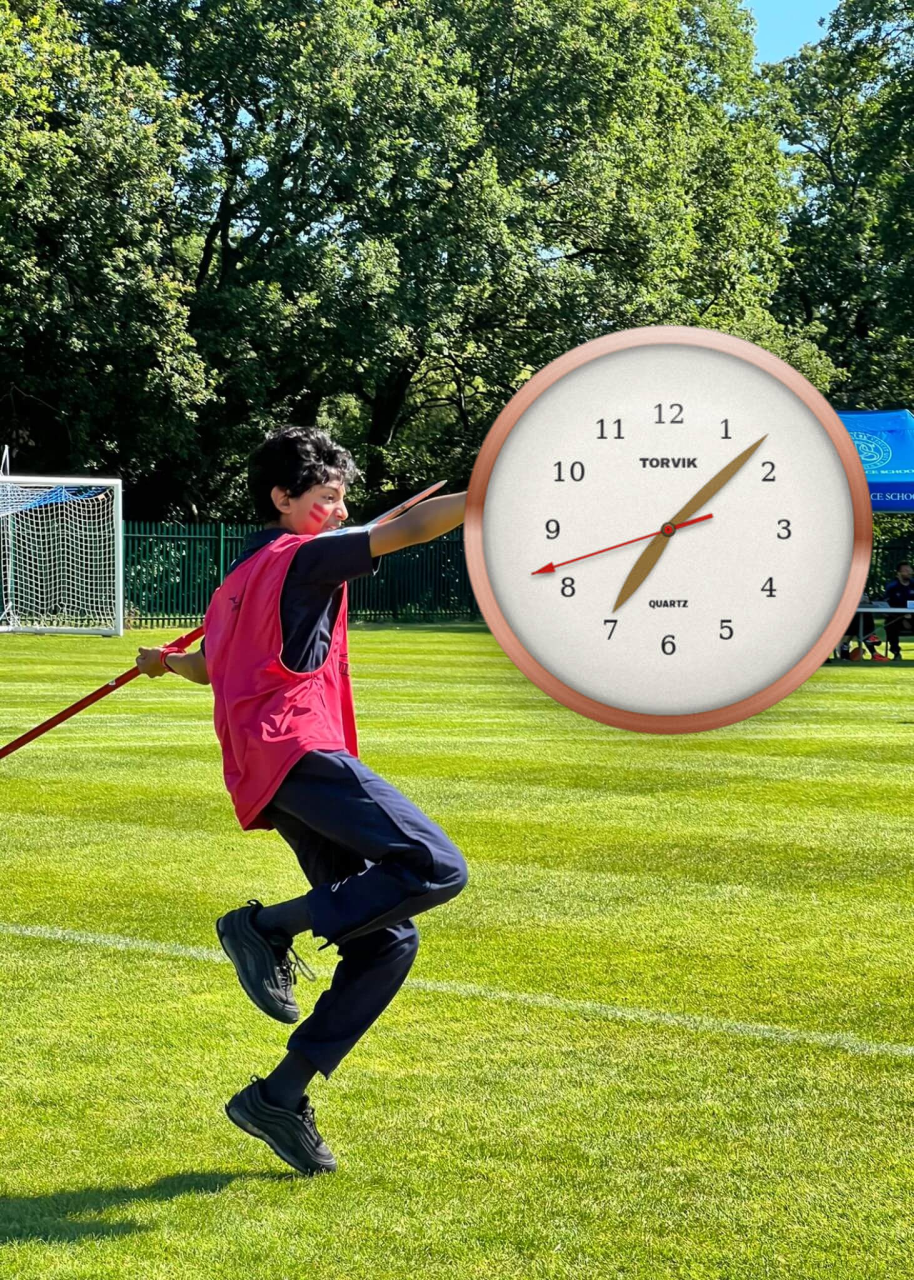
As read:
7,07,42
